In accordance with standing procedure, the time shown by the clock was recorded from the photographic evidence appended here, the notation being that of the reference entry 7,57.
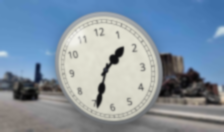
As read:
1,34
